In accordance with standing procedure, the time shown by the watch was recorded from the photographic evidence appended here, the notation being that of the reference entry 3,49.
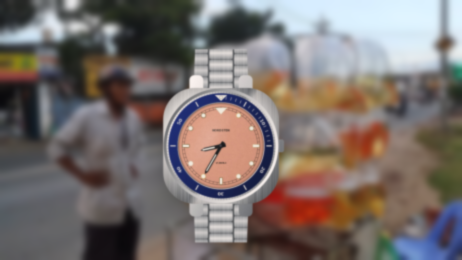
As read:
8,35
